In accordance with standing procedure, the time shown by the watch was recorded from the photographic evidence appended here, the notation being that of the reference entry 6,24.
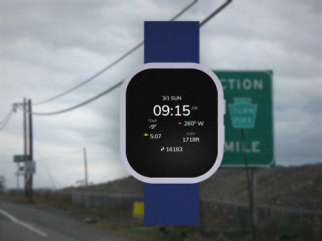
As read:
9,15
